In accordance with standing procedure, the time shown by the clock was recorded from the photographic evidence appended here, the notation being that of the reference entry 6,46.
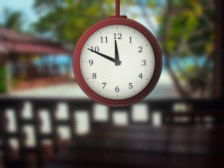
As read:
11,49
